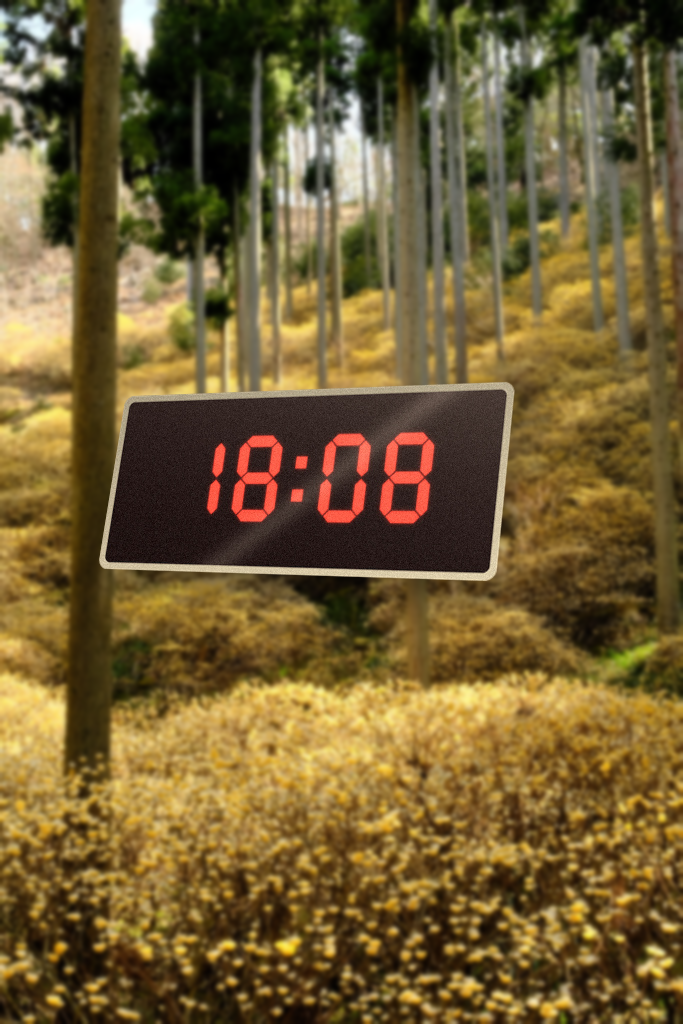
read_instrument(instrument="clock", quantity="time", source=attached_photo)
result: 18:08
